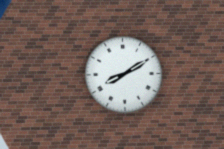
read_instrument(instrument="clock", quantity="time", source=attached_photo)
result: 8:10
